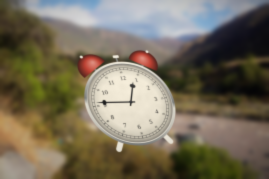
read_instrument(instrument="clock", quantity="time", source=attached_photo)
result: 12:46
